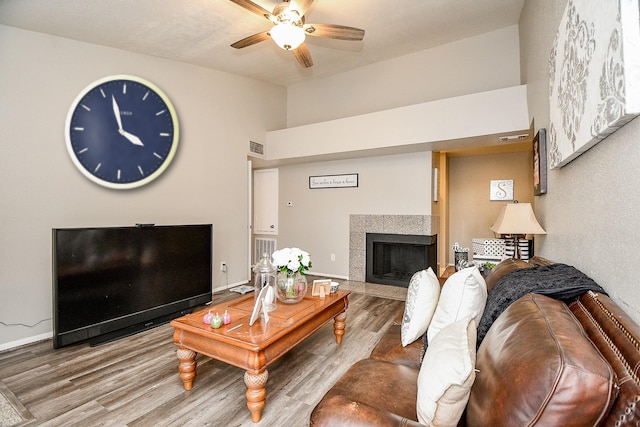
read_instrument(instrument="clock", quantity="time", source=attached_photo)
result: 3:57
